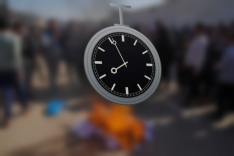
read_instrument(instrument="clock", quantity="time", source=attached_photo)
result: 7:56
